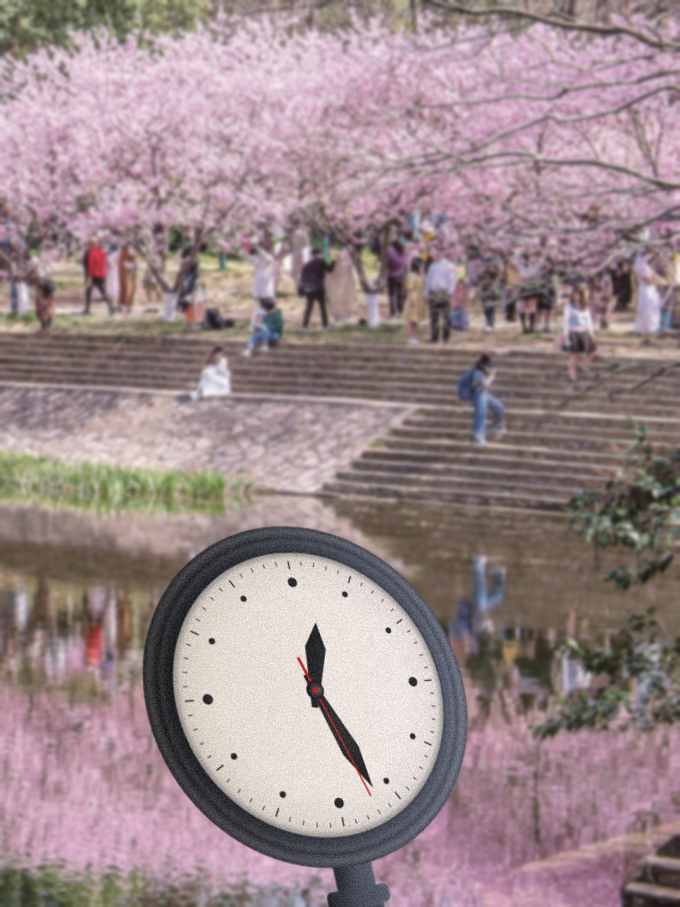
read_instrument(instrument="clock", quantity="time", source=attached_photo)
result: 12:26:27
